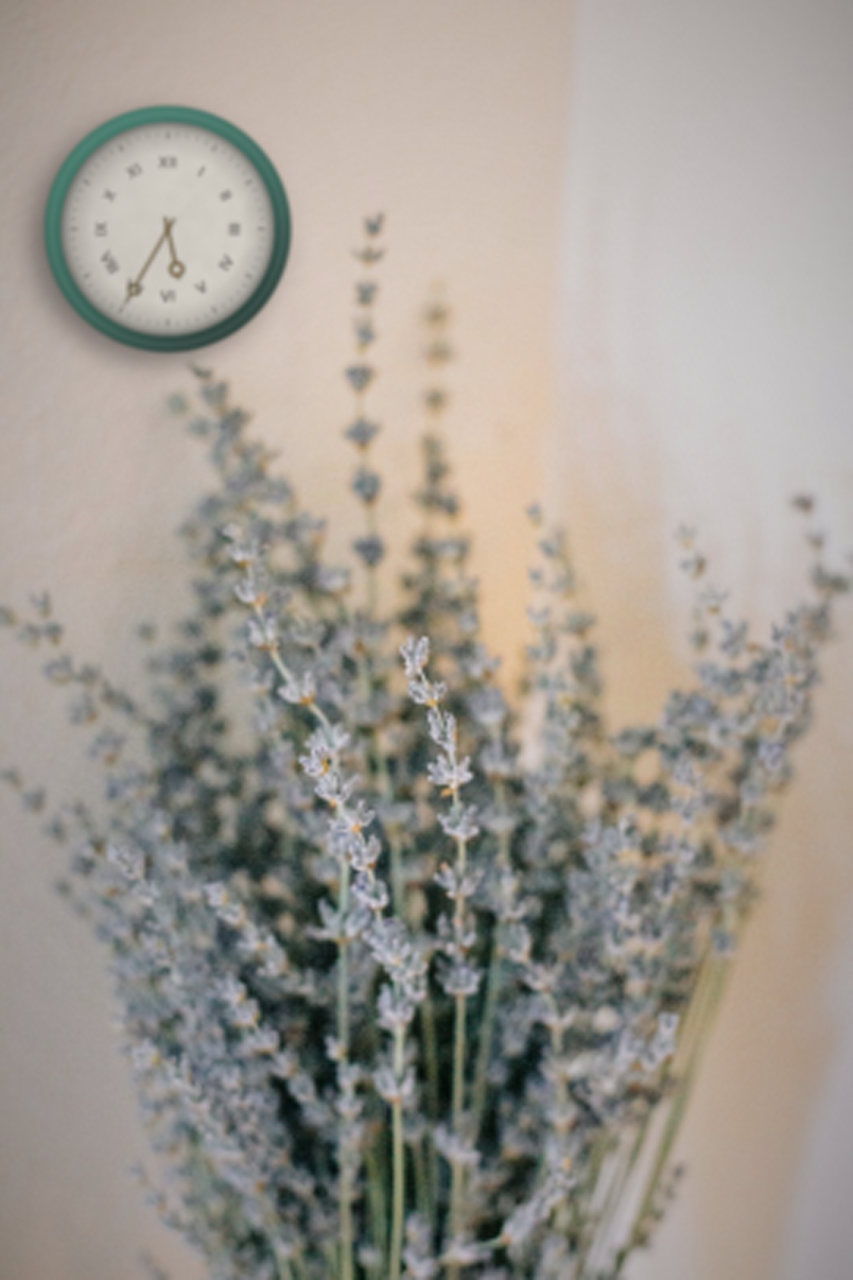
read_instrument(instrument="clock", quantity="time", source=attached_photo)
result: 5:35
